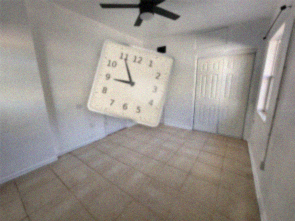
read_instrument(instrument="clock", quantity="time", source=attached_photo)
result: 8:55
